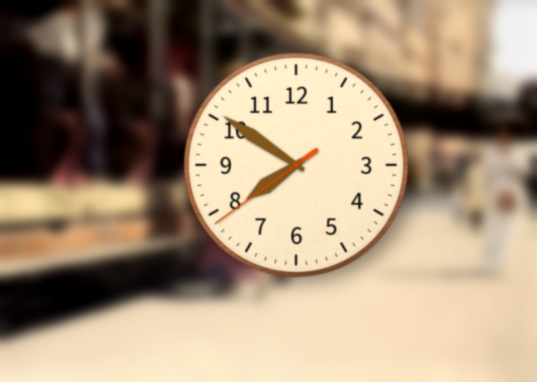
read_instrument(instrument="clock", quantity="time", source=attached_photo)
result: 7:50:39
